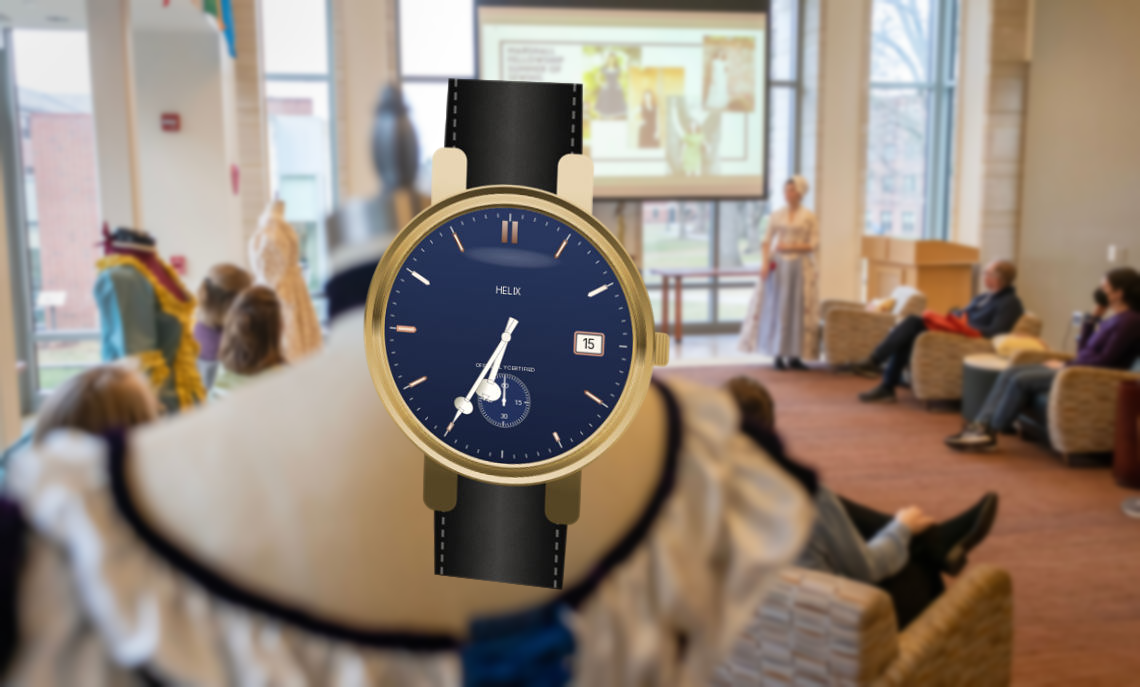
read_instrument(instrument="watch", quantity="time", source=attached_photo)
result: 6:35
